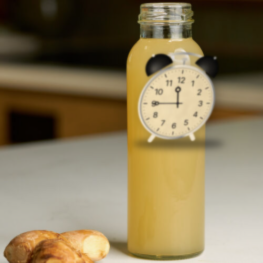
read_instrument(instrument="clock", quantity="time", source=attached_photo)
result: 11:45
